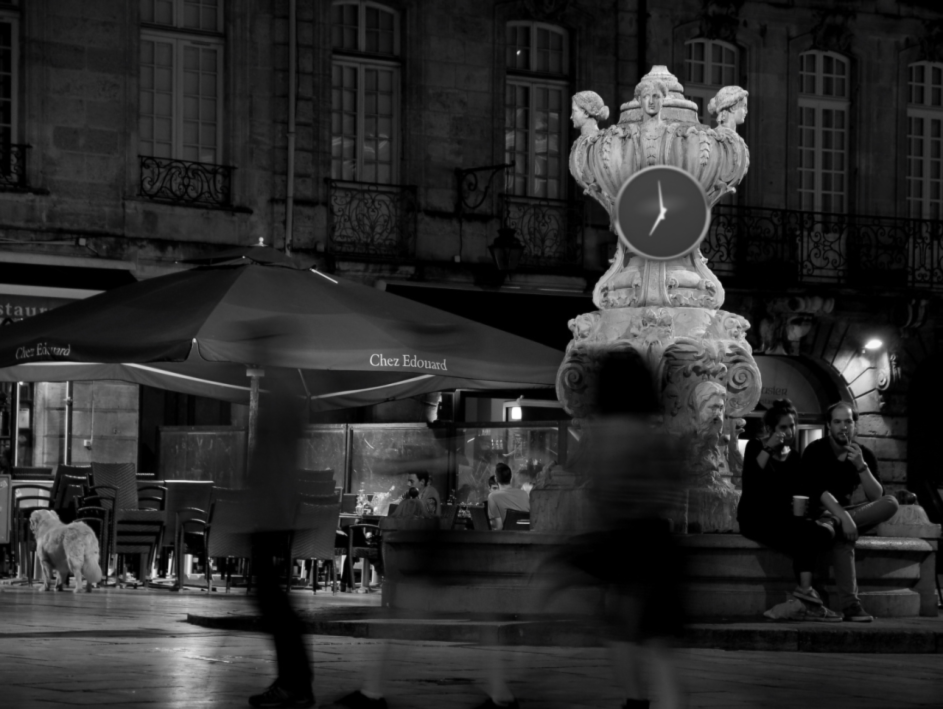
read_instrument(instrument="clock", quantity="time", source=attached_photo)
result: 6:59
